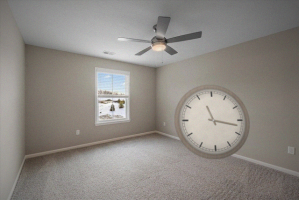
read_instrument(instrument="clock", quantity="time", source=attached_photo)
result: 11:17
